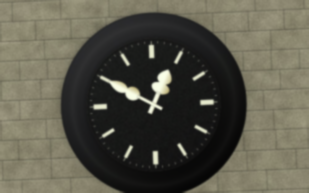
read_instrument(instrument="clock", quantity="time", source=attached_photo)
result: 12:50
